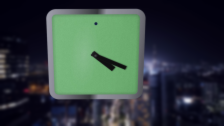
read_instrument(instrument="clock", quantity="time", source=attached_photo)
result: 4:19
